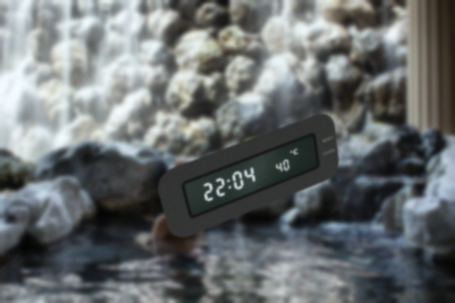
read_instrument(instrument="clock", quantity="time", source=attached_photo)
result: 22:04
